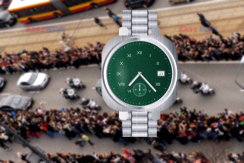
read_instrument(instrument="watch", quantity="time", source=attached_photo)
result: 7:23
